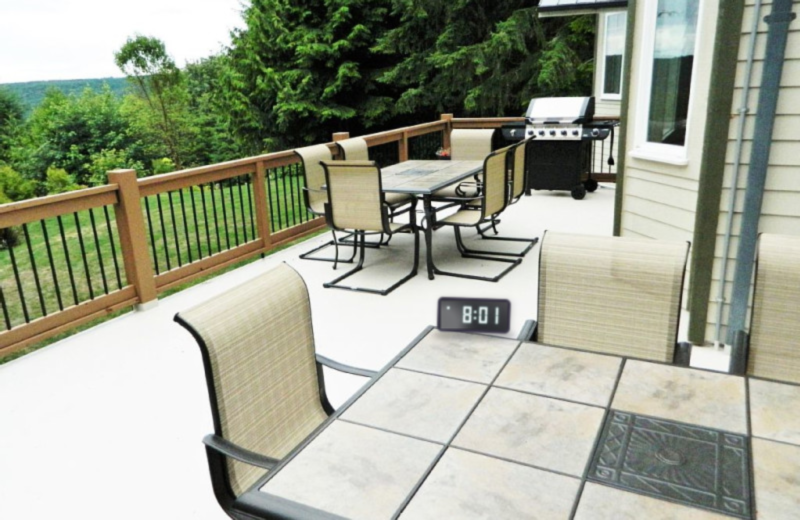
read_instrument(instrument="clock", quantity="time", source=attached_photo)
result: 8:01
